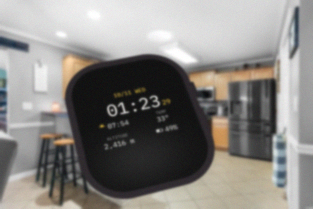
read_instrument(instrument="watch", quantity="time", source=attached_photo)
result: 1:23
